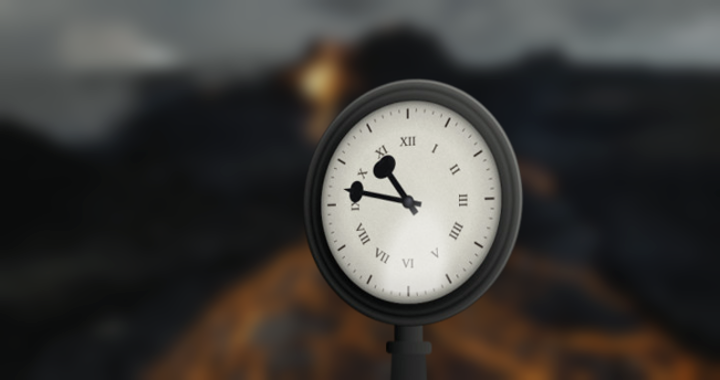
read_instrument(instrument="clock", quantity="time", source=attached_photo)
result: 10:47
